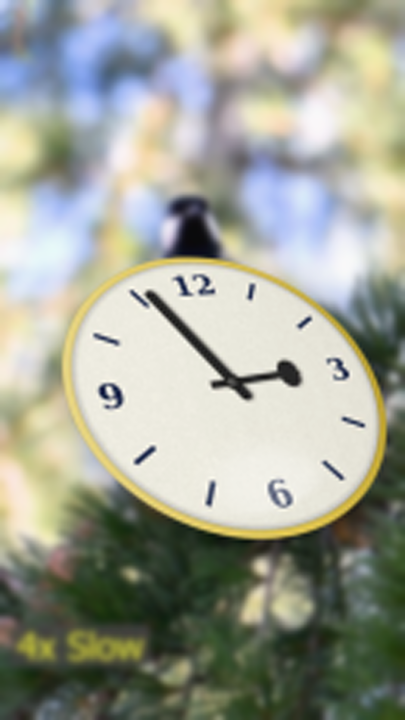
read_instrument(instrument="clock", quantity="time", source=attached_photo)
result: 2:56
